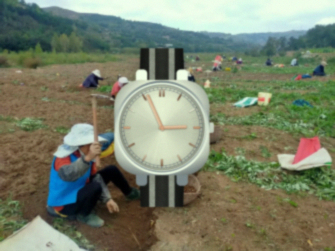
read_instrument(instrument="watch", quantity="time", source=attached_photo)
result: 2:56
